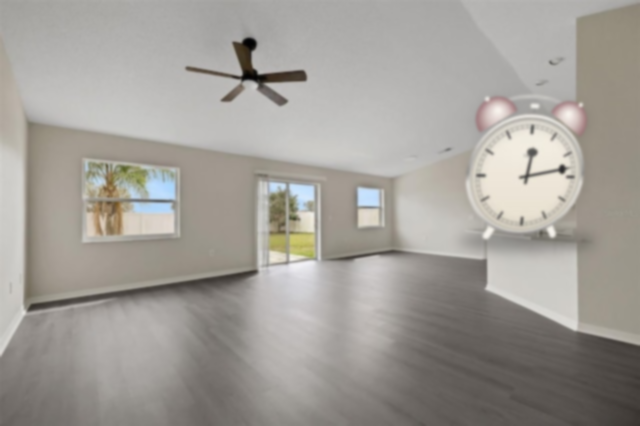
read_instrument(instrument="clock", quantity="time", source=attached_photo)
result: 12:13
